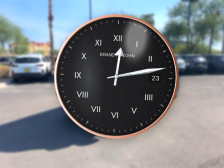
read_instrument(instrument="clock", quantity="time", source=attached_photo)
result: 12:13
